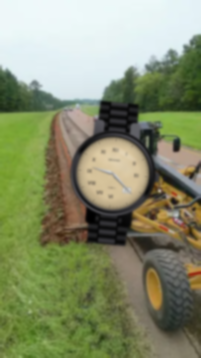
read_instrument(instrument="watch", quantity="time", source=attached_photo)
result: 9:22
